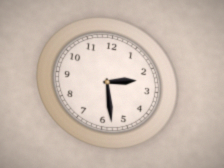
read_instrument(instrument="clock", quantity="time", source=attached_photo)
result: 2:28
